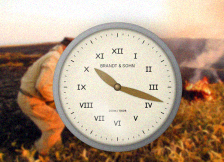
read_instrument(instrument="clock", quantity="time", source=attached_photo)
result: 10:18
